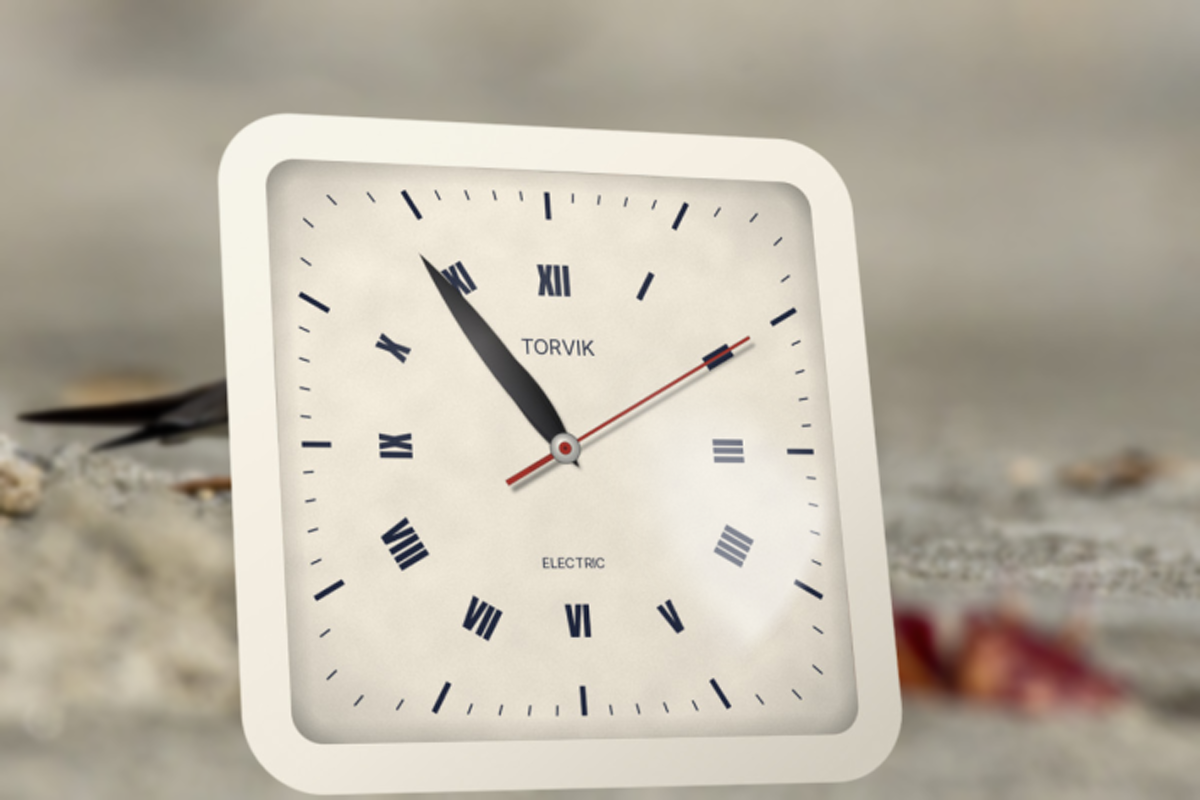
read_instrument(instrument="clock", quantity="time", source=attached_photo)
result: 10:54:10
